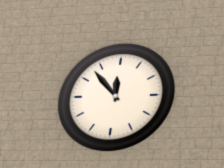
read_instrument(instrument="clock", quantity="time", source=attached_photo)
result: 11:53
